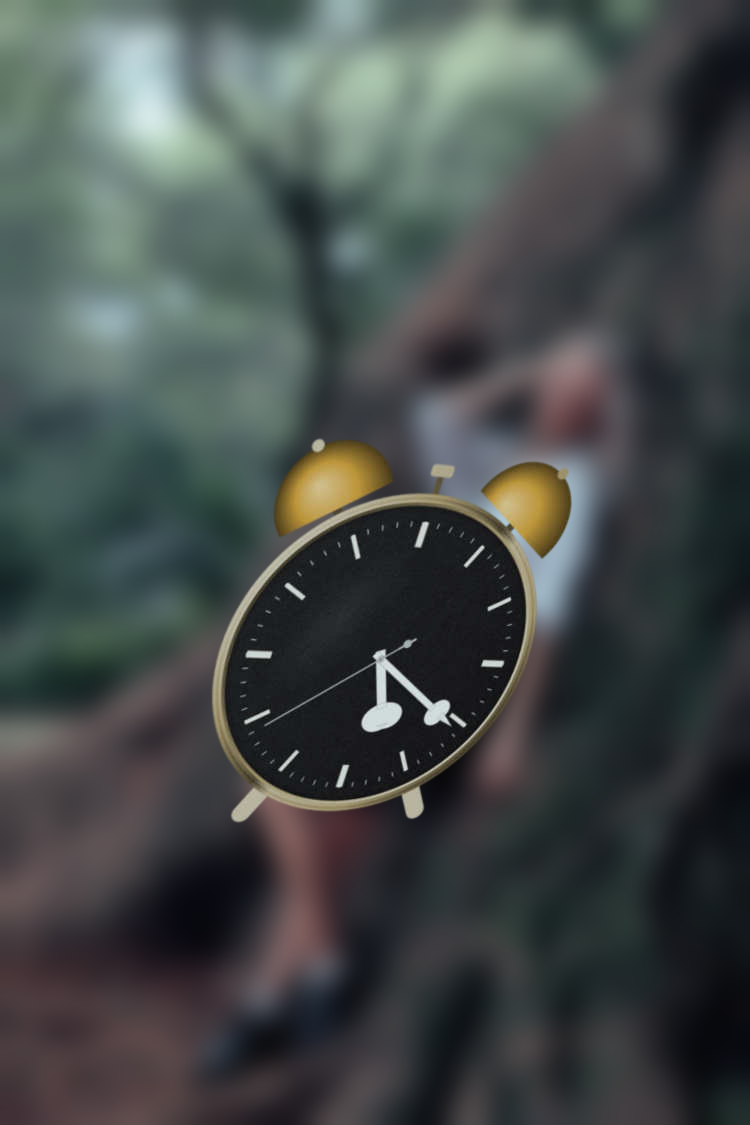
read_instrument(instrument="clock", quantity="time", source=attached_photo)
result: 5:20:39
